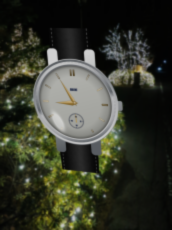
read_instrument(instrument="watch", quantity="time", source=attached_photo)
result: 8:55
